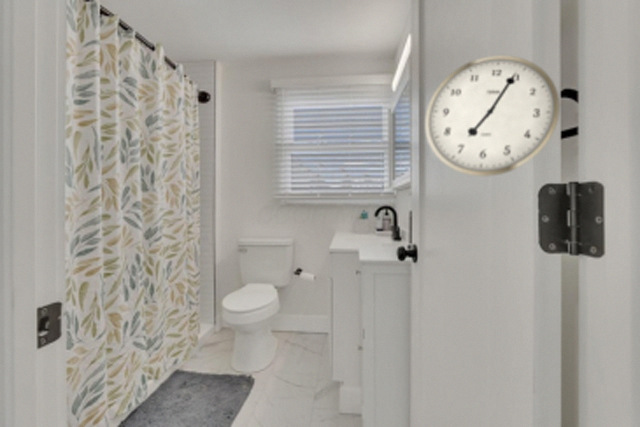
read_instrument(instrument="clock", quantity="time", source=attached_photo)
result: 7:04
